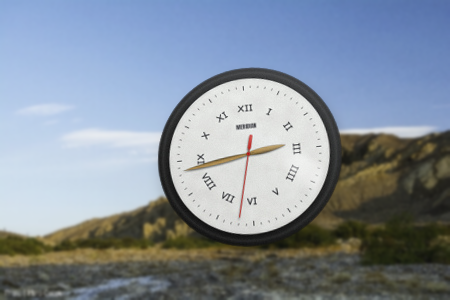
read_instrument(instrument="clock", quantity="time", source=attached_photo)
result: 2:43:32
